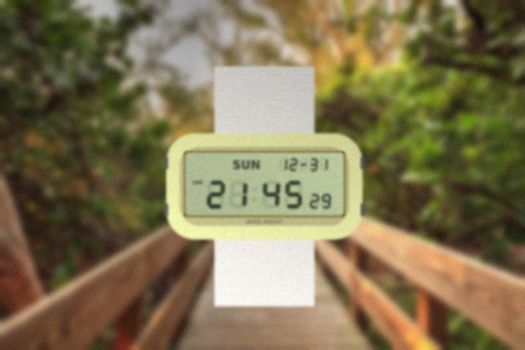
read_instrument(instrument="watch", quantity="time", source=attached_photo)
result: 21:45:29
